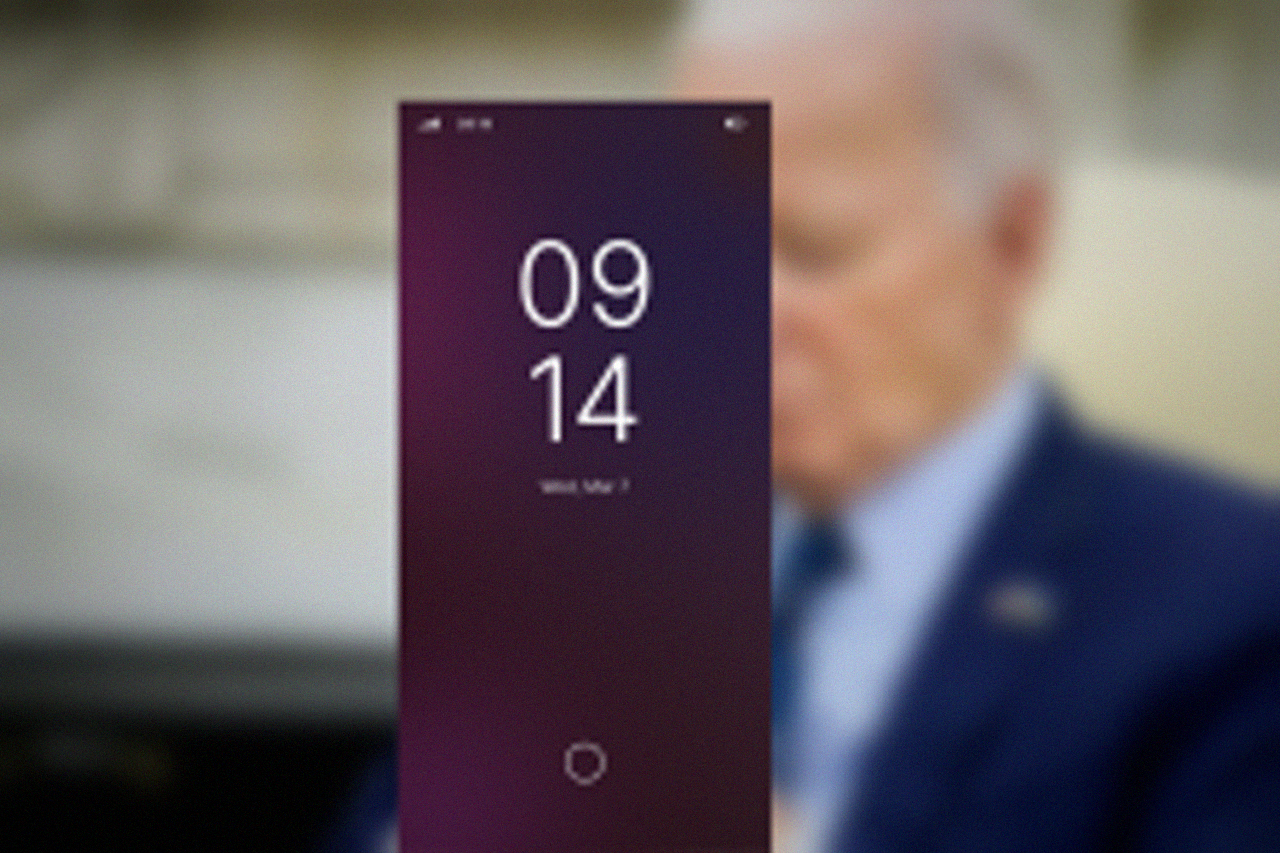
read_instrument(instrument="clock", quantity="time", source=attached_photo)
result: 9:14
